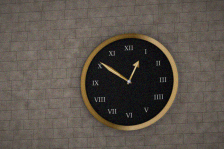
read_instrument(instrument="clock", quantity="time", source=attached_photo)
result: 12:51
